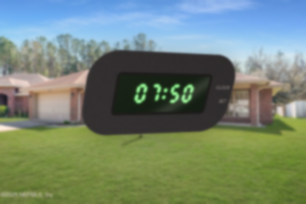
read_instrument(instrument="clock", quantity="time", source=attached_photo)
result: 7:50
